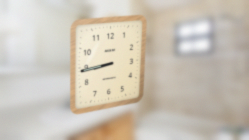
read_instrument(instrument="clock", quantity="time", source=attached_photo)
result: 8:44
